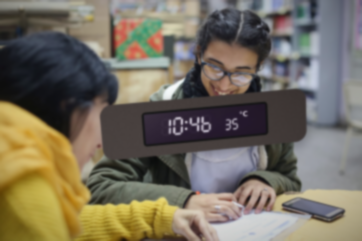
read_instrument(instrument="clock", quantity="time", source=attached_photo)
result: 10:46
